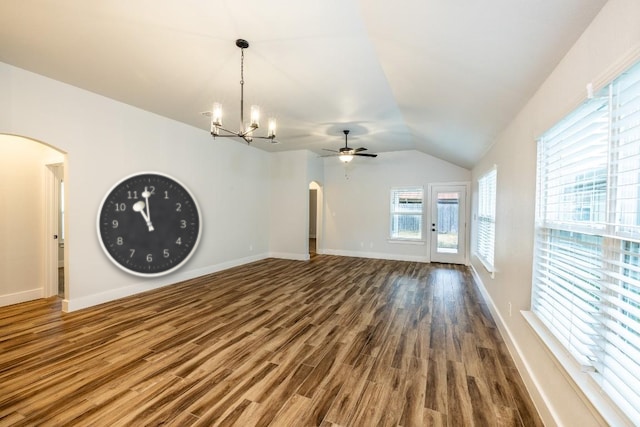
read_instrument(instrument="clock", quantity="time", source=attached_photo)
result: 10:59
